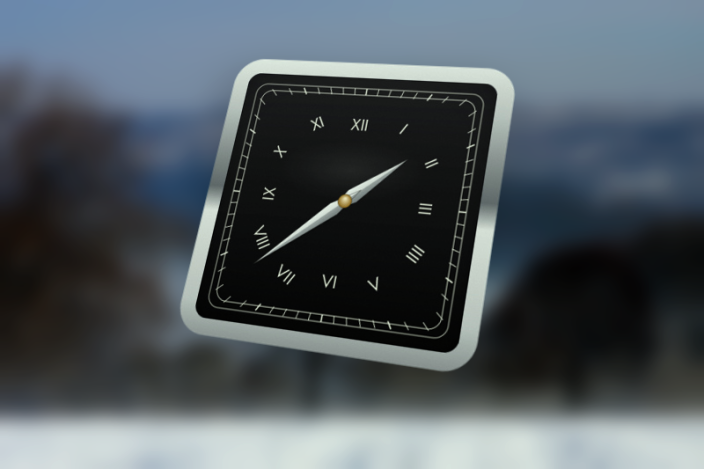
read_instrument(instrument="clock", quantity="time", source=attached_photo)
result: 1:38
